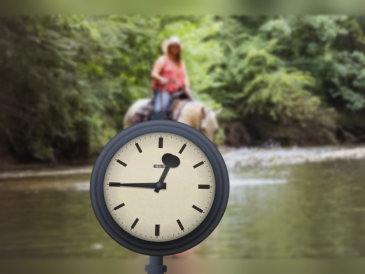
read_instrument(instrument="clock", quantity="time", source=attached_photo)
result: 12:45
